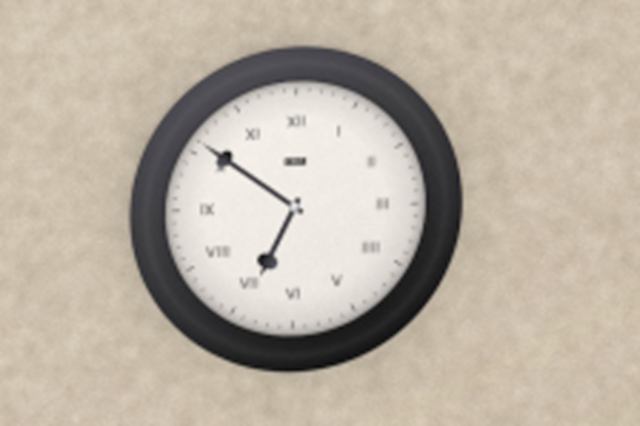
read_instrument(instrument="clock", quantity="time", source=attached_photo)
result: 6:51
